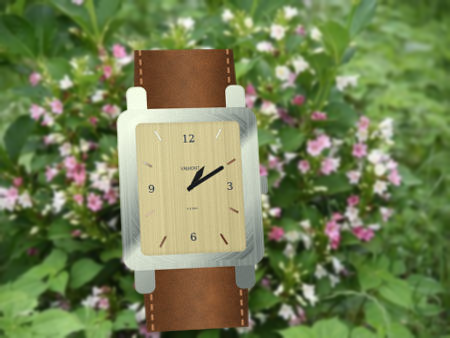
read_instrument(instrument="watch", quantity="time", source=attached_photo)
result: 1:10
